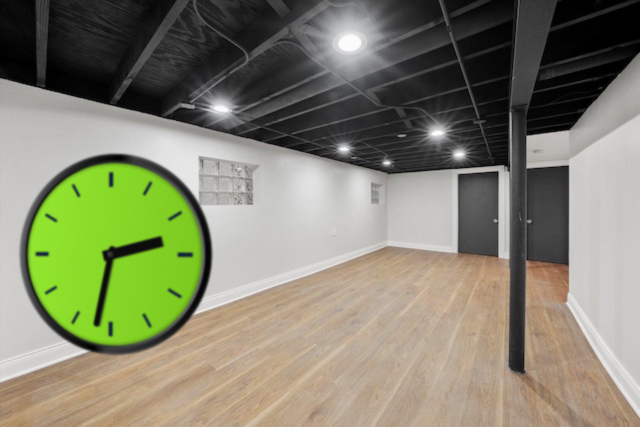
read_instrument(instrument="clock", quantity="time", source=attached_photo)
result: 2:32
